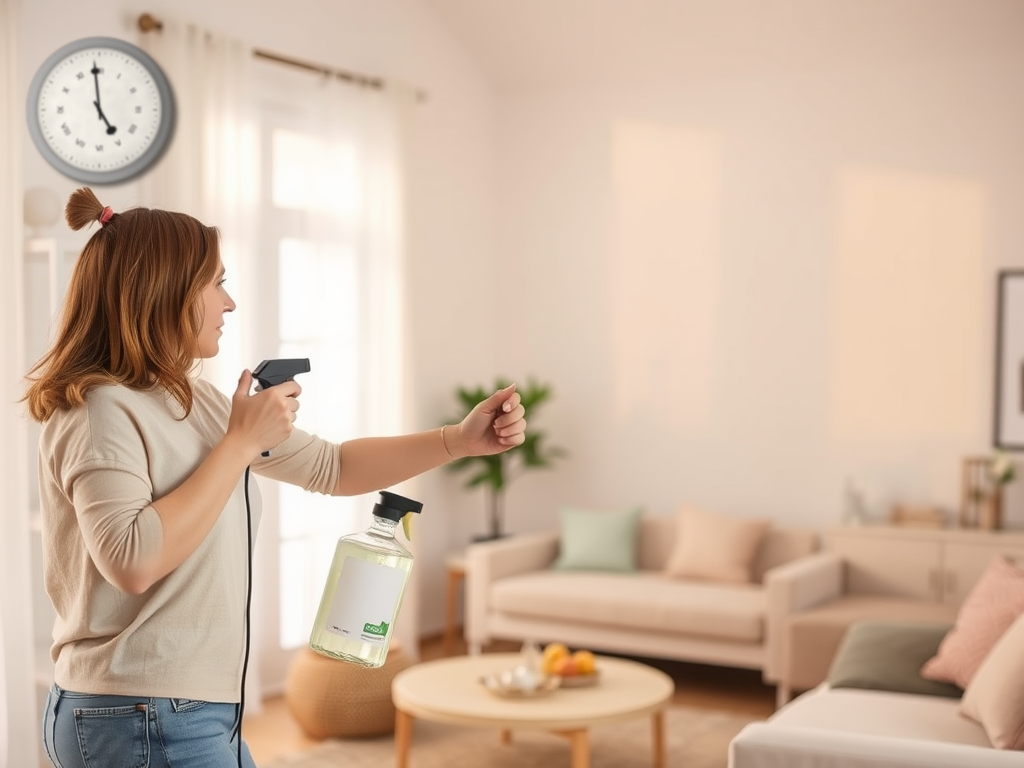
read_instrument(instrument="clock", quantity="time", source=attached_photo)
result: 4:59
